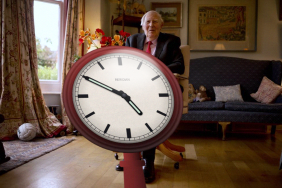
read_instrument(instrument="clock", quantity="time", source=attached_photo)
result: 4:50
